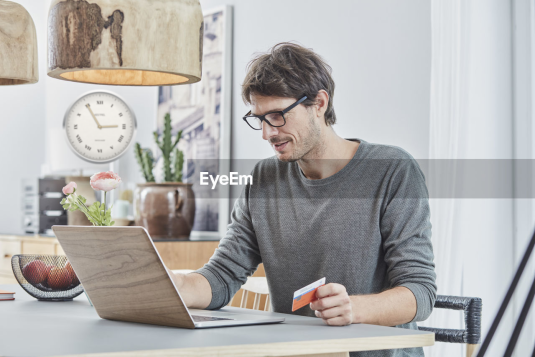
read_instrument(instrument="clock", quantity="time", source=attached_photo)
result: 2:55
